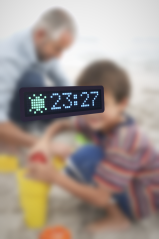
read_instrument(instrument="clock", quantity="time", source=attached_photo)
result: 23:27
